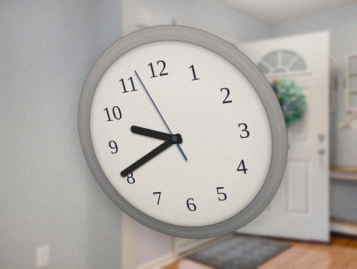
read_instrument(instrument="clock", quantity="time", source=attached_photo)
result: 9:40:57
